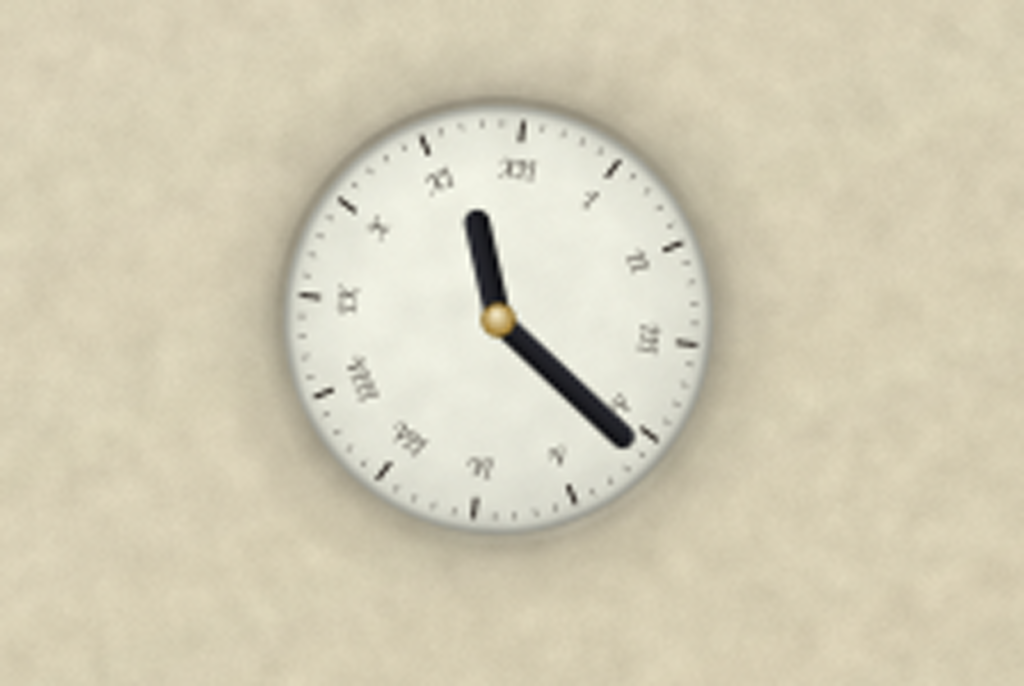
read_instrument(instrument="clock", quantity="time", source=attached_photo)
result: 11:21
